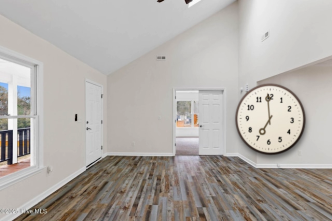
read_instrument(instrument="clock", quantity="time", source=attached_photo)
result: 6:59
